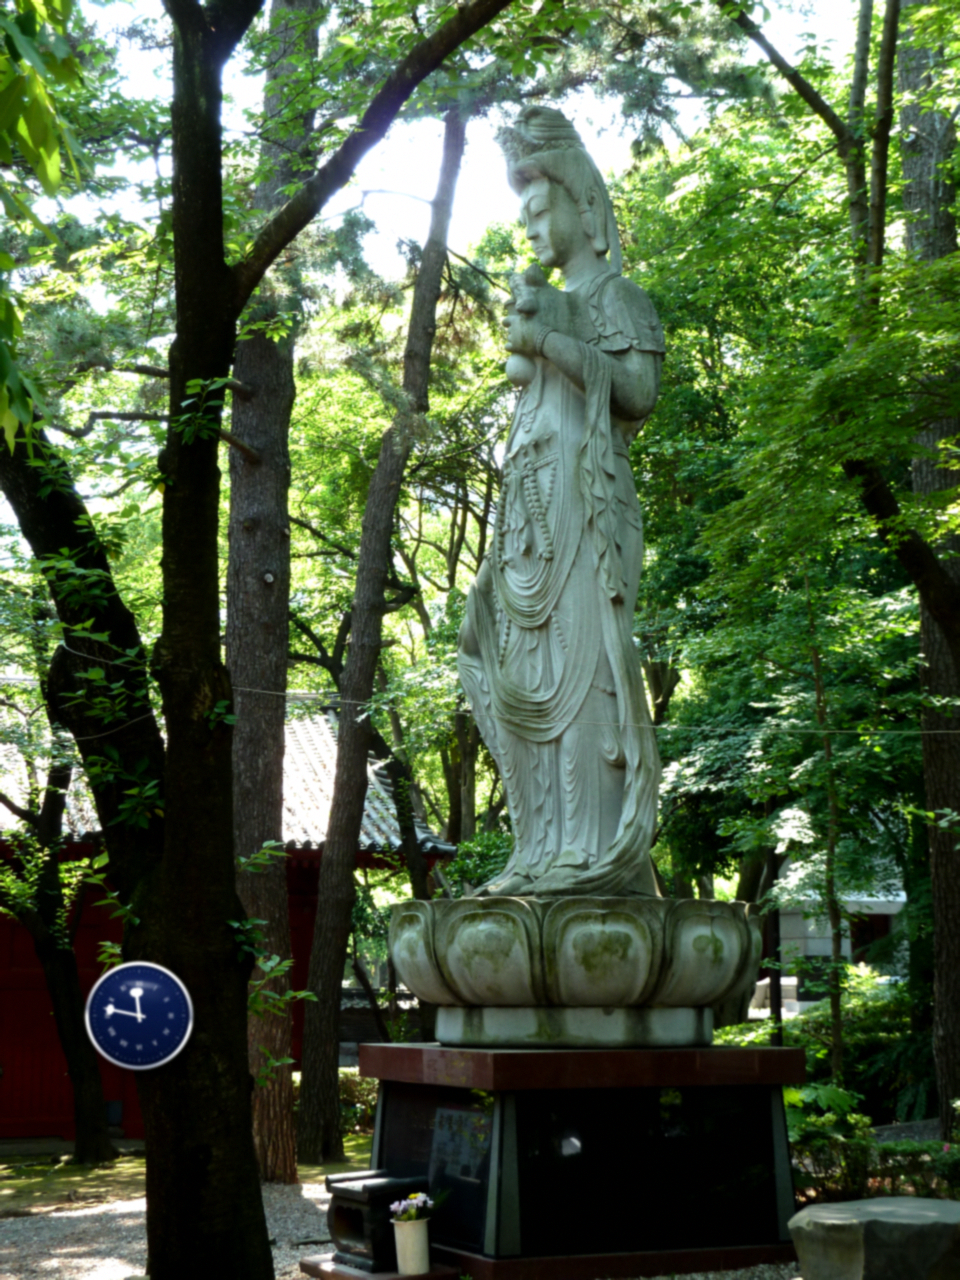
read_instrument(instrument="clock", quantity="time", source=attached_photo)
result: 11:47
